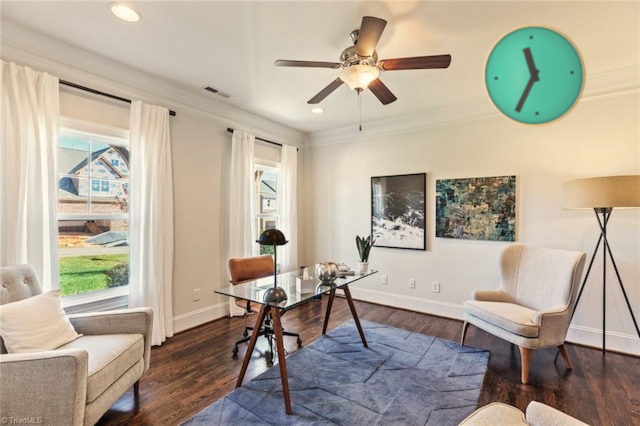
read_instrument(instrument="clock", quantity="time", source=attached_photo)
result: 11:35
